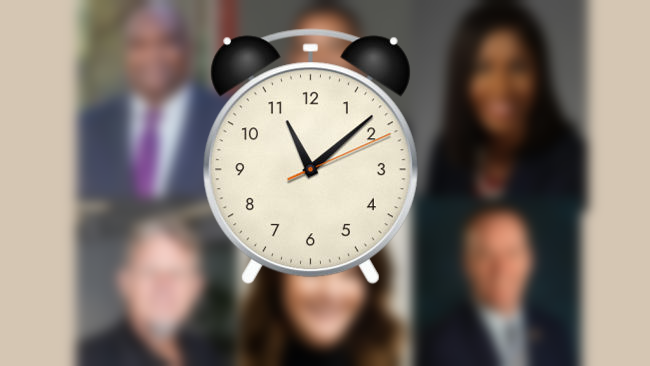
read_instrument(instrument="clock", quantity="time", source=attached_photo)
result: 11:08:11
